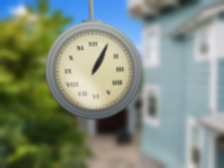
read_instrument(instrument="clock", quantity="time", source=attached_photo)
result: 1:05
